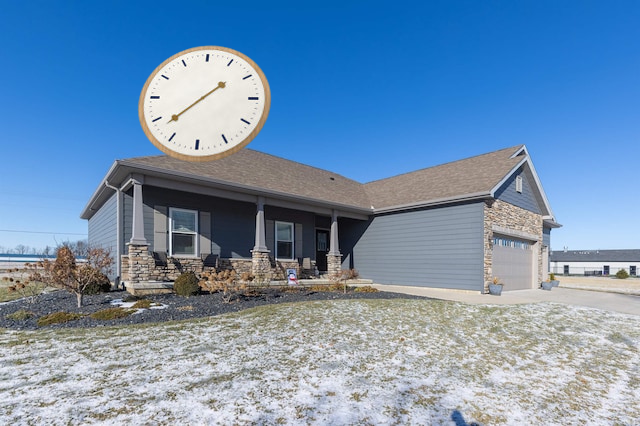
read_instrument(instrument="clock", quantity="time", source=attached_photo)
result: 1:38
